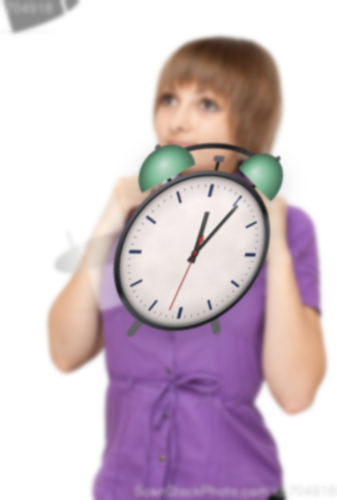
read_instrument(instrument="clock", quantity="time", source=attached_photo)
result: 12:05:32
